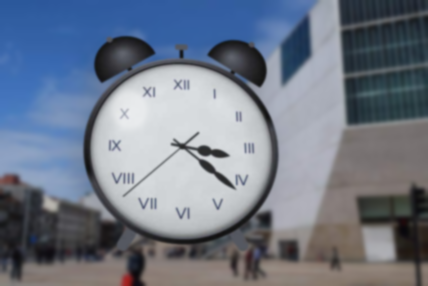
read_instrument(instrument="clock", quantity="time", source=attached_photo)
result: 3:21:38
